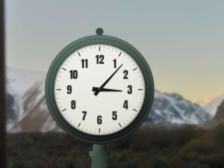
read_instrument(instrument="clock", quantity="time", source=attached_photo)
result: 3:07
